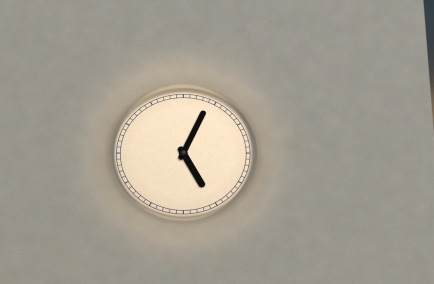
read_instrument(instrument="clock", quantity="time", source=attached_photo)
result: 5:04
